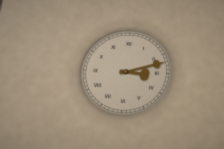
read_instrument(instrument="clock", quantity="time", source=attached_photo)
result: 3:12
